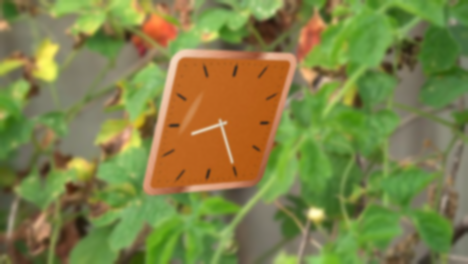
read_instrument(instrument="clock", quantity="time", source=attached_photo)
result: 8:25
